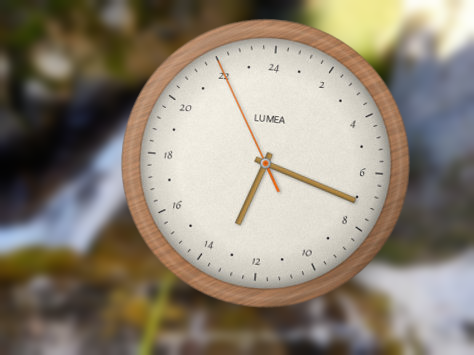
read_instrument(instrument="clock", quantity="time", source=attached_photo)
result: 13:17:55
